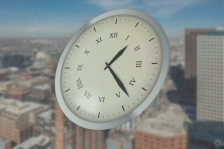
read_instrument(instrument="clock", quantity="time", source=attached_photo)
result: 1:23
